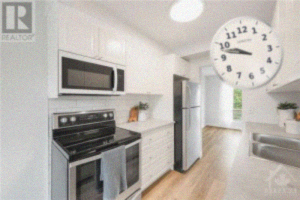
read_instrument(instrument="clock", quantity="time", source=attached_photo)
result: 9:48
